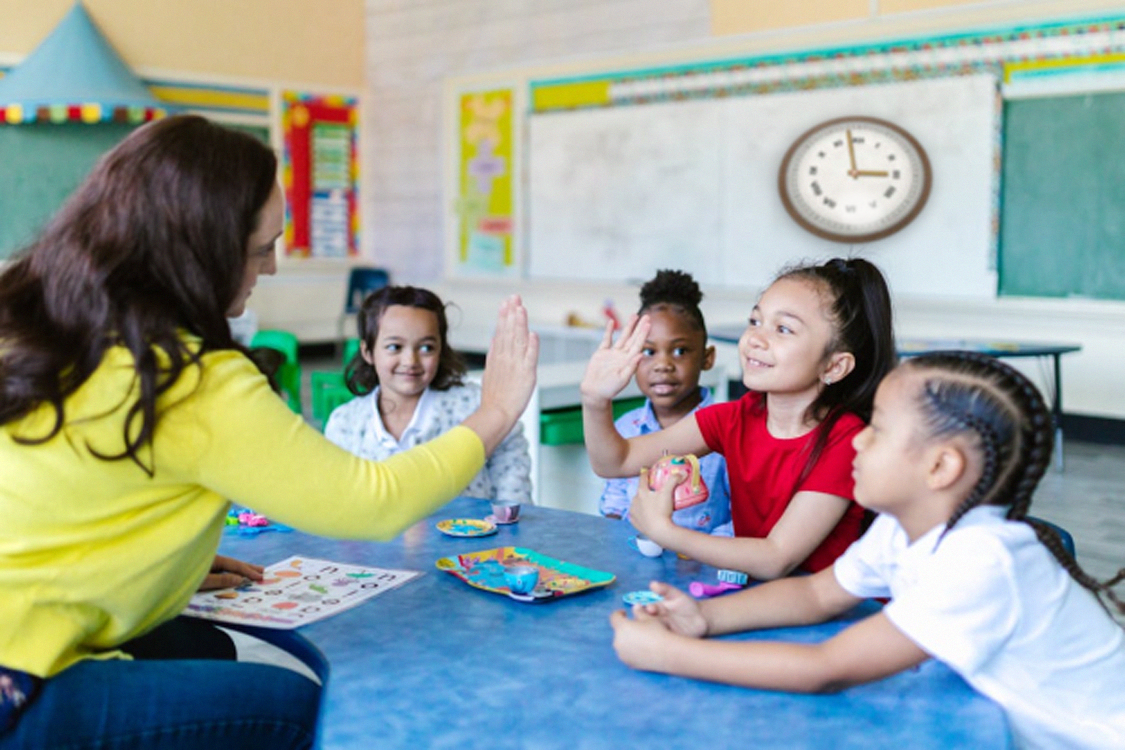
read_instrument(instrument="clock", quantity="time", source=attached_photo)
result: 2:58
